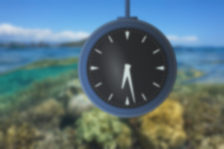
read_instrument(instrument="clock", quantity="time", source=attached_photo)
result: 6:28
